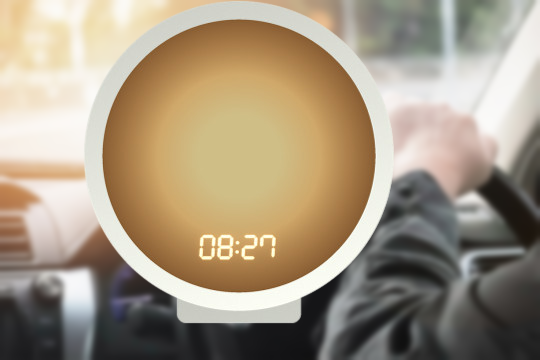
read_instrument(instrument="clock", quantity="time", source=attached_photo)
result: 8:27
